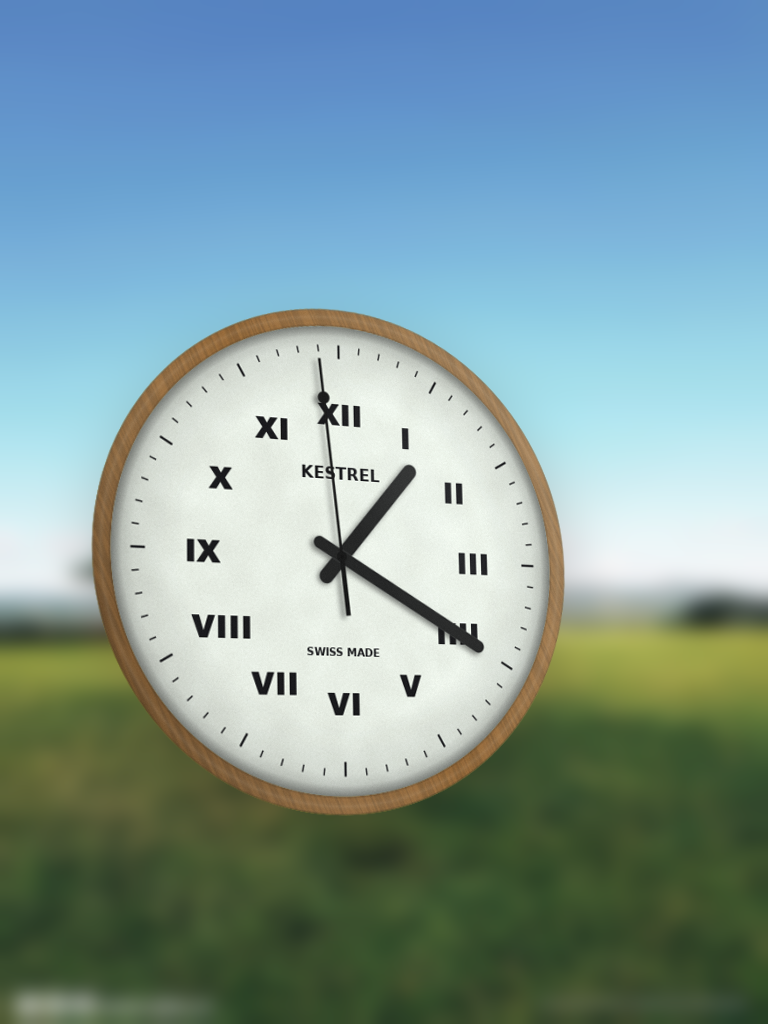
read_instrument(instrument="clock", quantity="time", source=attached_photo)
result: 1:19:59
